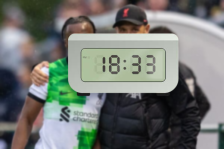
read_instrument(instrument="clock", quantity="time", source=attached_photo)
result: 18:33
